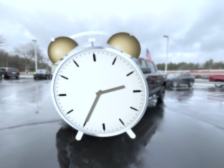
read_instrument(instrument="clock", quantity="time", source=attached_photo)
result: 2:35
